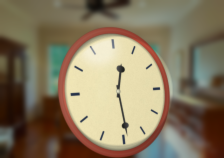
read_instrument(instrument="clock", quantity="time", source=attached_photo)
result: 12:29
